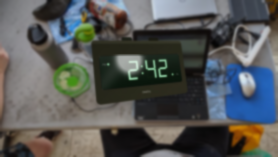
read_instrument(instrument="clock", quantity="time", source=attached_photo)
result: 2:42
